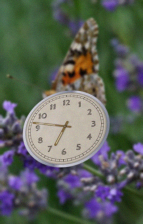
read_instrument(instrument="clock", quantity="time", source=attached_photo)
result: 6:47
